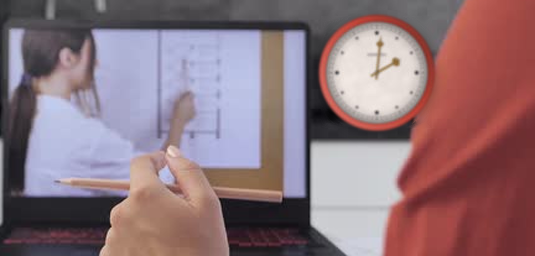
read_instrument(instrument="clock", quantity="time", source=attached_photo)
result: 2:01
